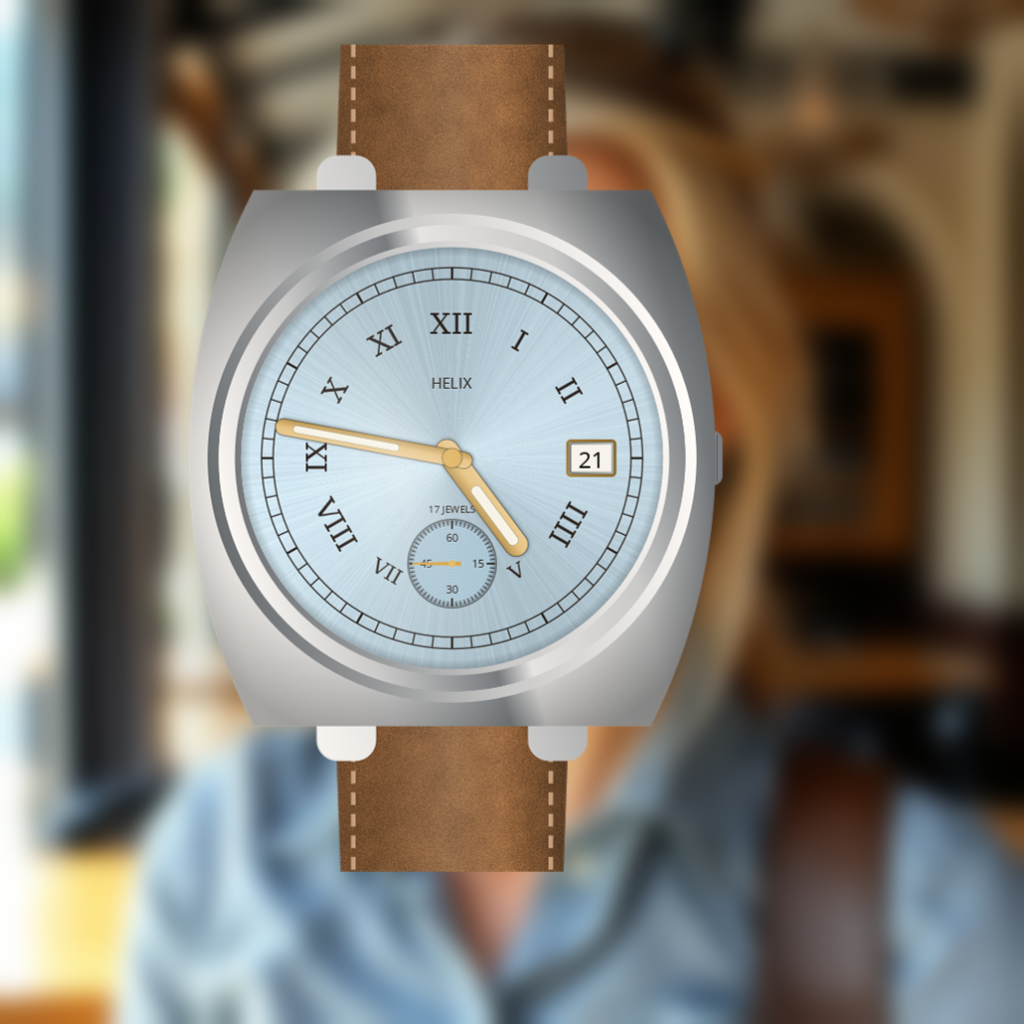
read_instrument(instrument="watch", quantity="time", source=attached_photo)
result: 4:46:45
